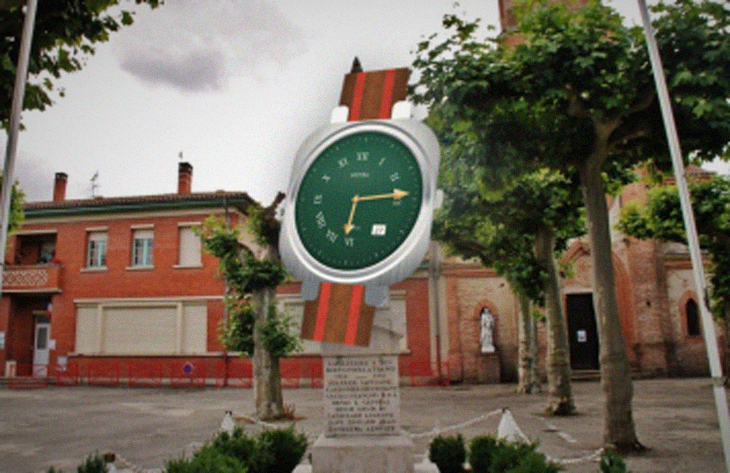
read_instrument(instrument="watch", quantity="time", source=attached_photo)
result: 6:14
